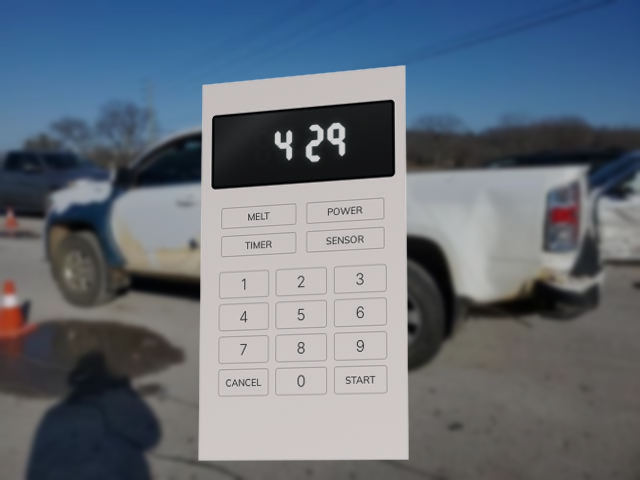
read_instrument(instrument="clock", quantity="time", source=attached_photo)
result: 4:29
